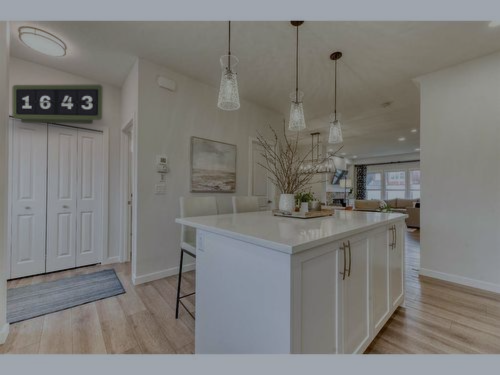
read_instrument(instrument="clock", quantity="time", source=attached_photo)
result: 16:43
